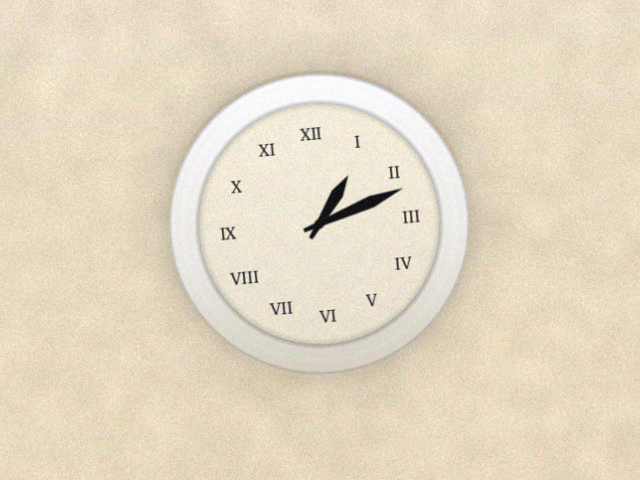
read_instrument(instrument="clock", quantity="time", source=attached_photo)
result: 1:12
